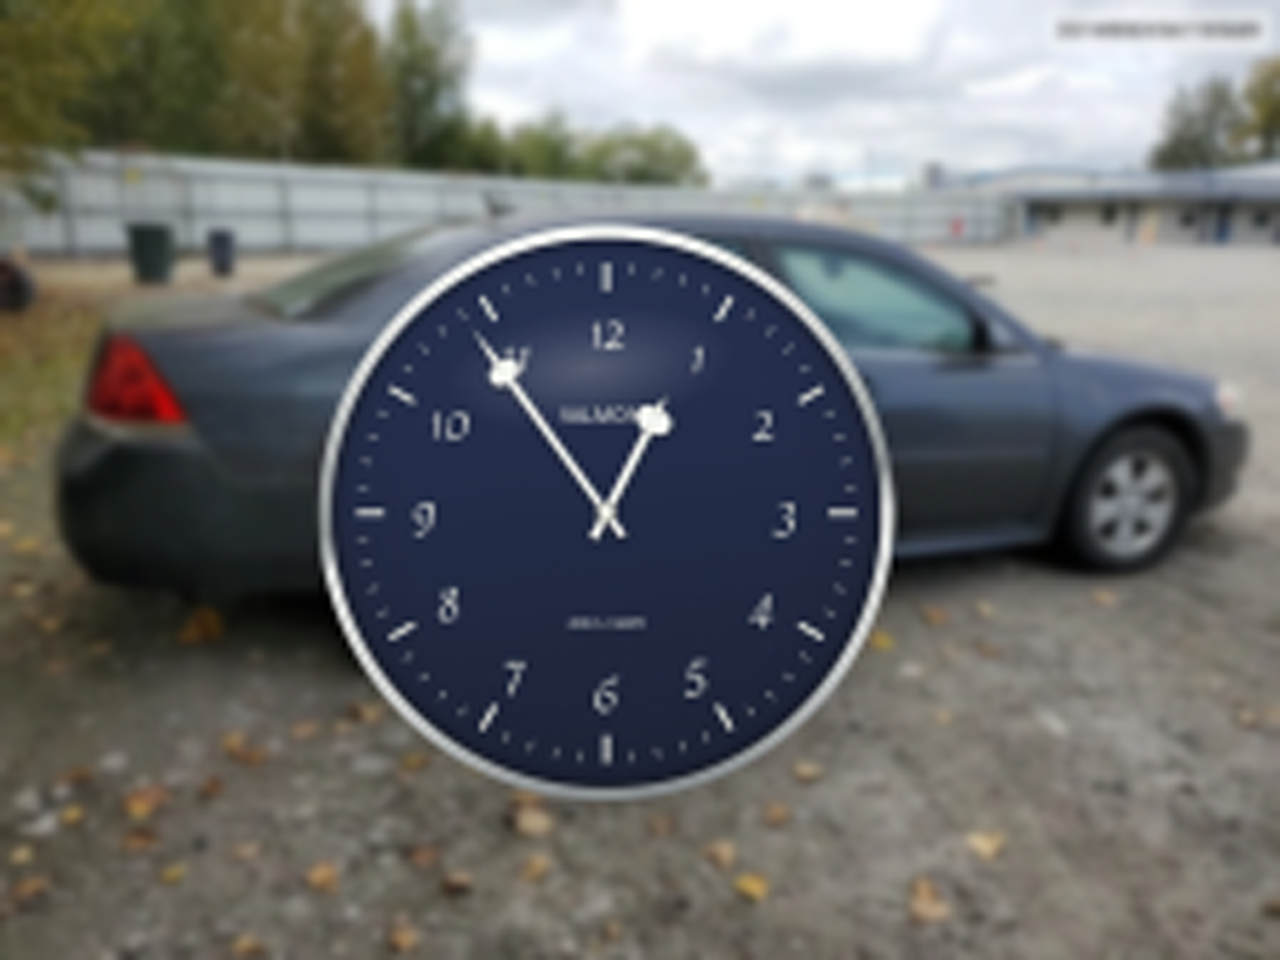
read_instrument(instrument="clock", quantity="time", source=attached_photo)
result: 12:54
